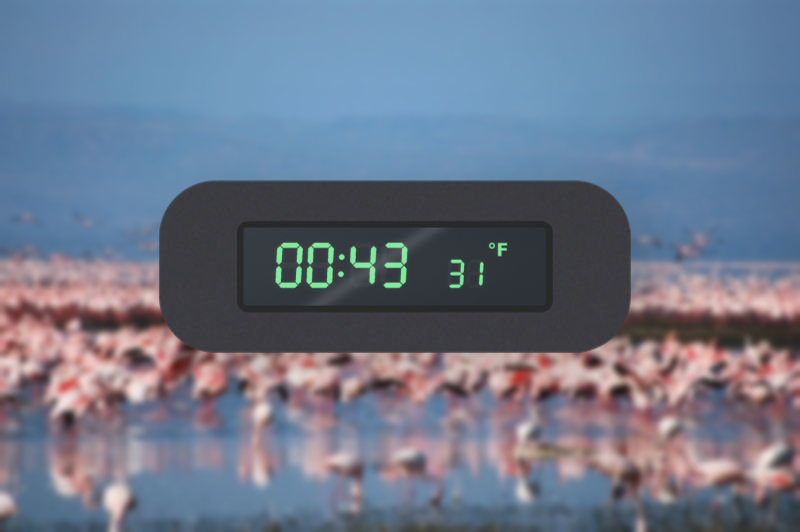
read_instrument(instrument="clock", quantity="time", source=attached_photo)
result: 0:43
